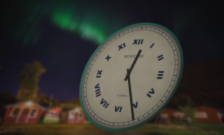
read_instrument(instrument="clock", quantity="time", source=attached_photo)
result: 12:26
